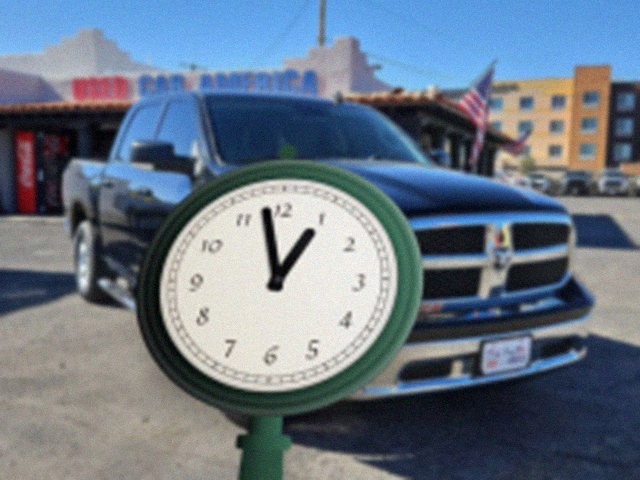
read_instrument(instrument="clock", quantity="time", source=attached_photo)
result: 12:58
